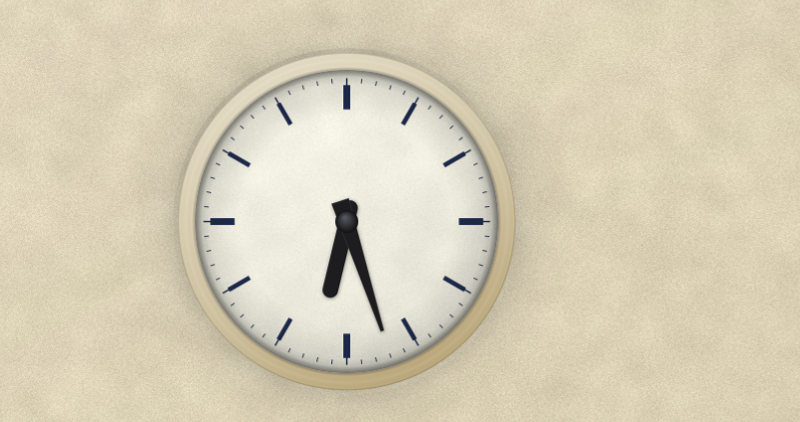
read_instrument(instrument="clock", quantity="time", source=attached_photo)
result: 6:27
